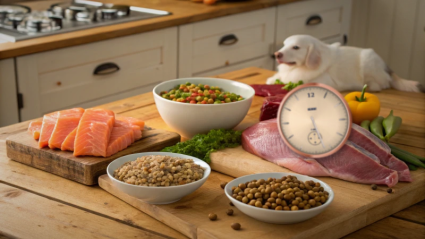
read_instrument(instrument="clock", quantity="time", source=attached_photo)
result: 5:27
